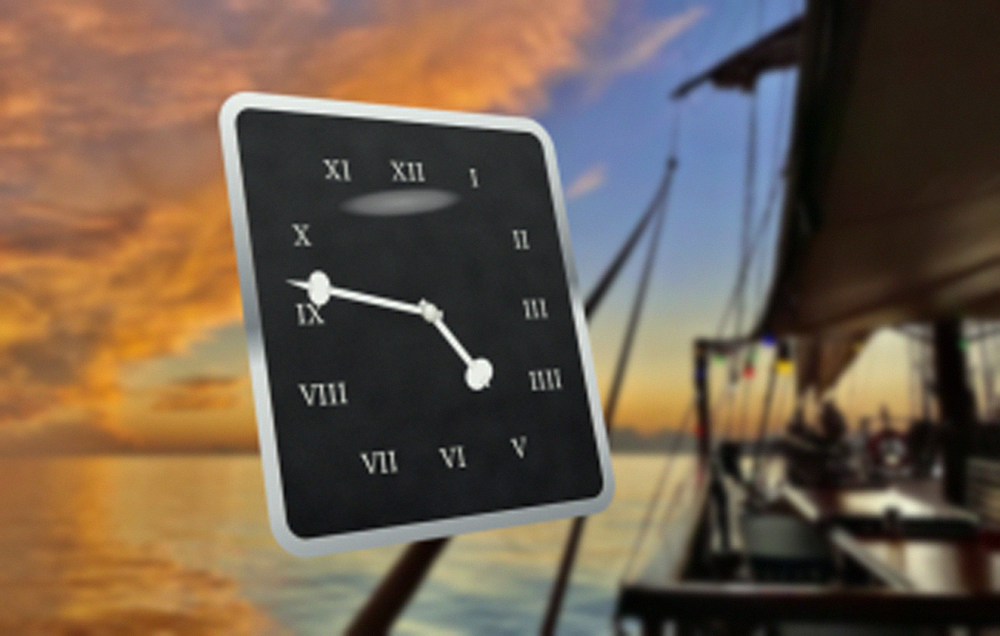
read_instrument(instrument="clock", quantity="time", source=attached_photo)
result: 4:47
